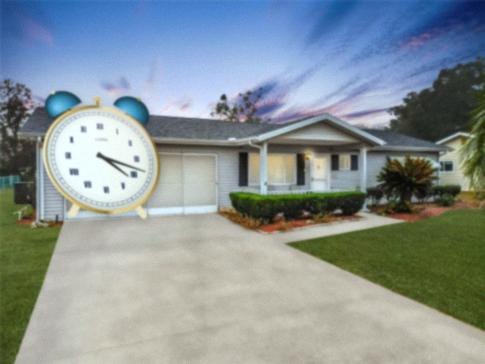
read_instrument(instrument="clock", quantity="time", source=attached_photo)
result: 4:18
